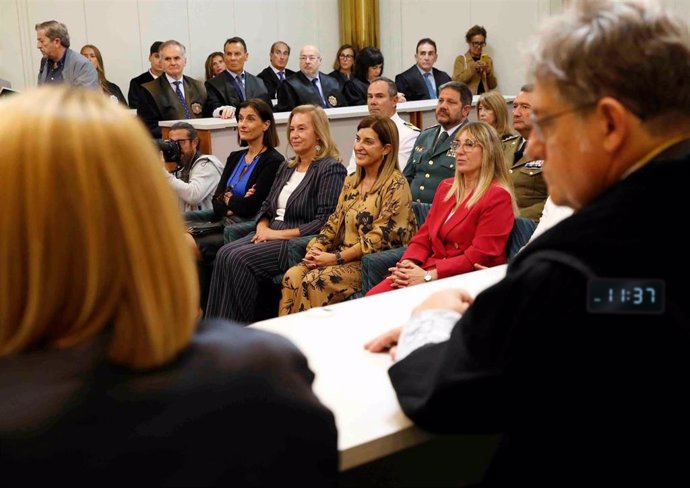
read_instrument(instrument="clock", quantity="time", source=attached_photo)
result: 11:37
